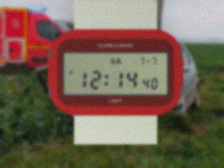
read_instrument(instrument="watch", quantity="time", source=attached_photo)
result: 12:14:40
